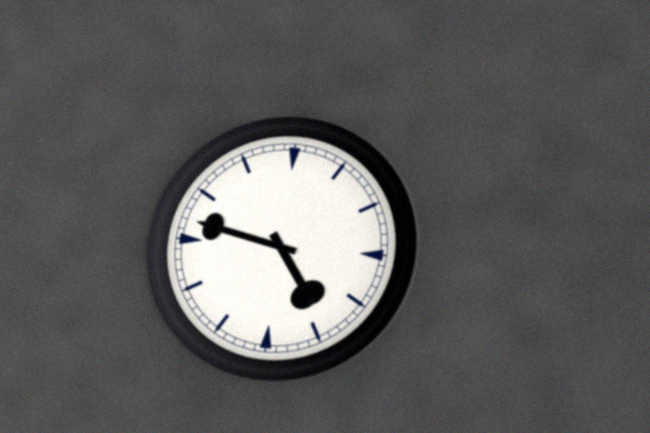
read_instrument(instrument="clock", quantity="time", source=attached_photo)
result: 4:47
